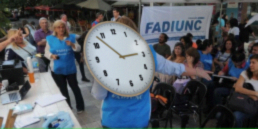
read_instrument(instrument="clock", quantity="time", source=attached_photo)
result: 2:53
